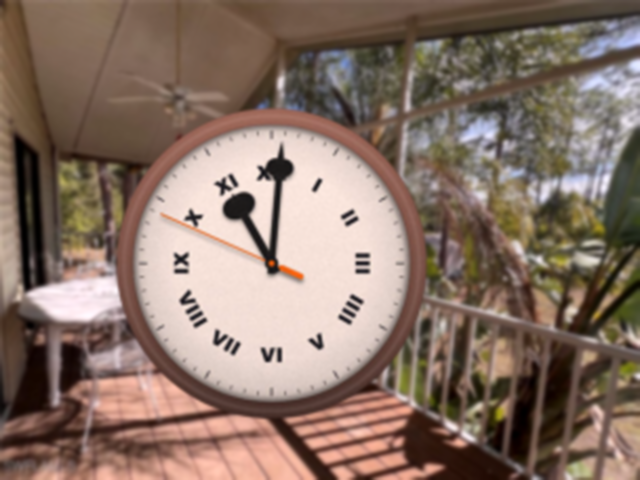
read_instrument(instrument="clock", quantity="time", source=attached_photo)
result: 11:00:49
